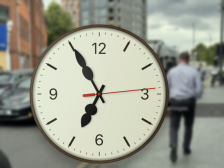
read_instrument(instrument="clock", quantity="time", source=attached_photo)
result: 6:55:14
